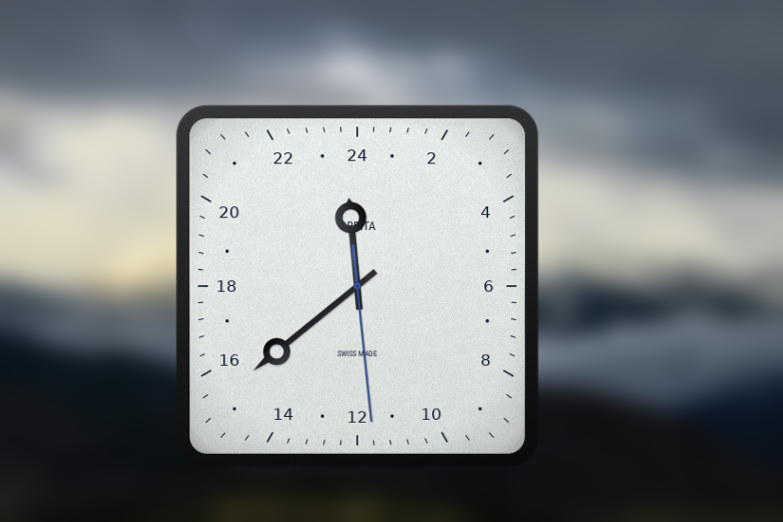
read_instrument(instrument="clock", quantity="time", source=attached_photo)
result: 23:38:29
